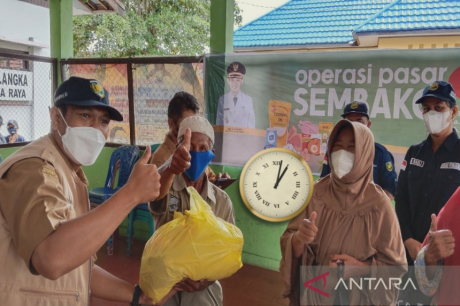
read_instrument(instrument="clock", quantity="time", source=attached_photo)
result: 1:02
